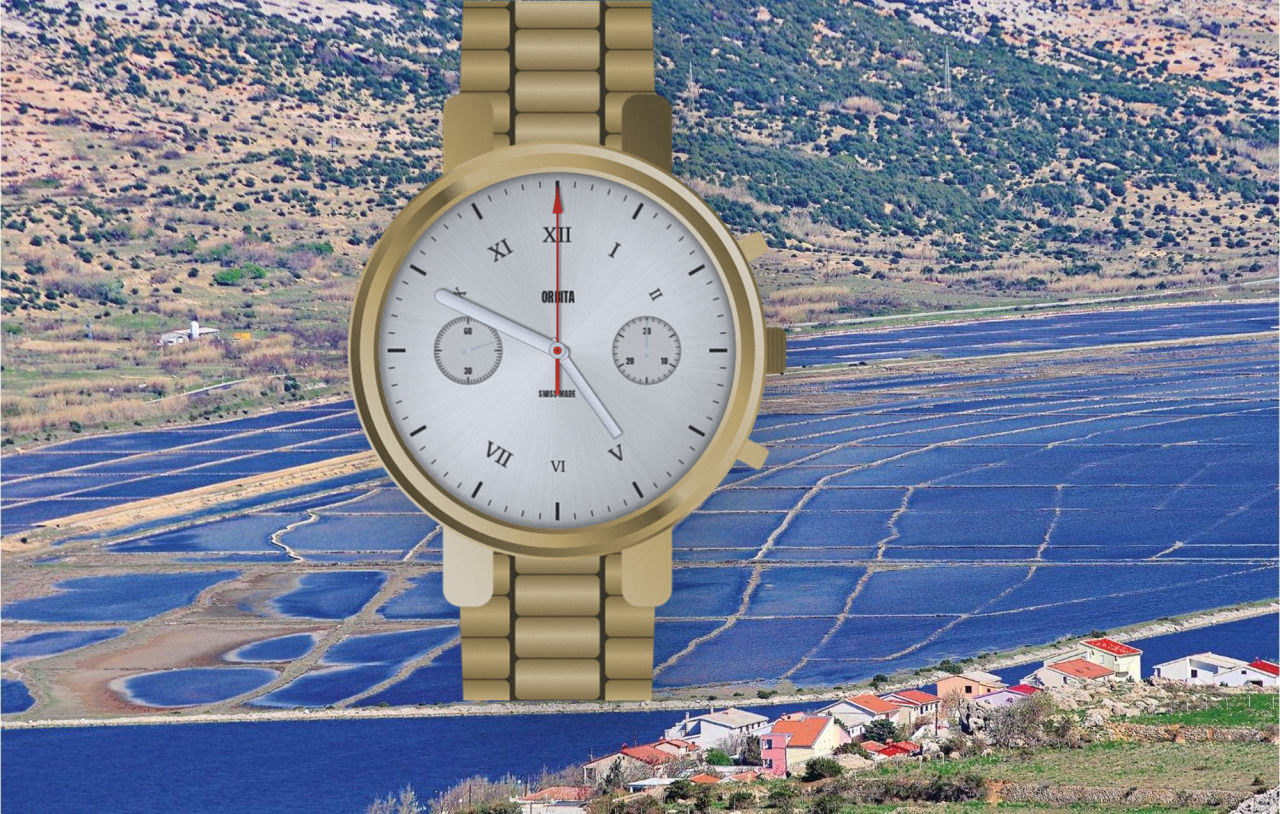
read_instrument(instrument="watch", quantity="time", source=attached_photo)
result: 4:49:12
